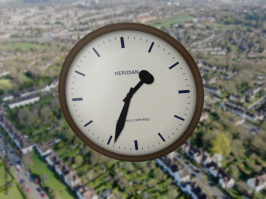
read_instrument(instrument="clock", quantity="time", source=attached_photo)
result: 1:34
